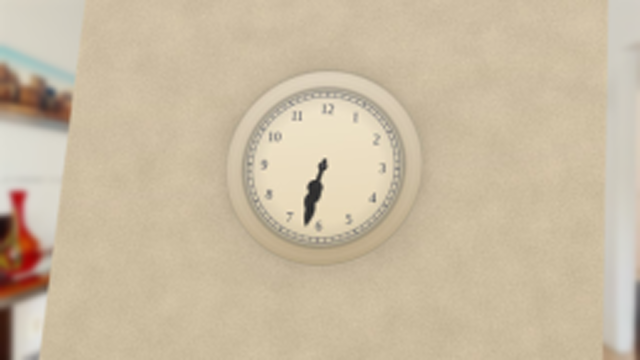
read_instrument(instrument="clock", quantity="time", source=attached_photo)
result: 6:32
